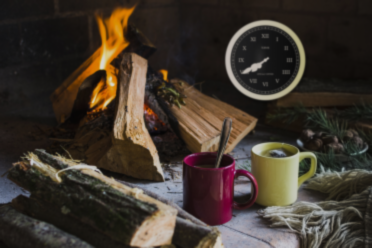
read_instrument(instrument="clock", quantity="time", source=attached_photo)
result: 7:40
